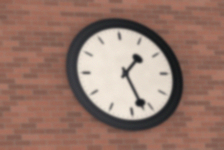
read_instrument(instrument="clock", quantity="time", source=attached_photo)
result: 1:27
